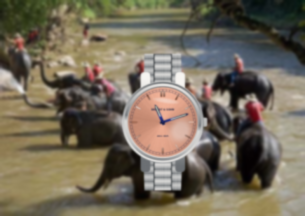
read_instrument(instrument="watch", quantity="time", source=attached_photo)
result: 11:12
